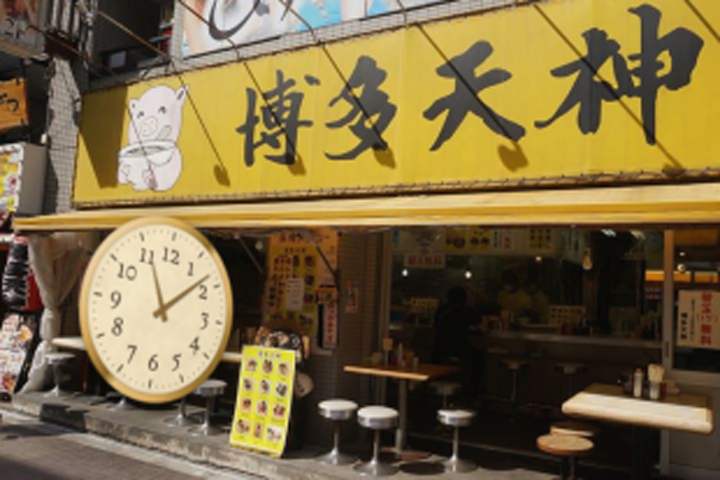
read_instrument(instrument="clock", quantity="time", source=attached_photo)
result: 11:08
